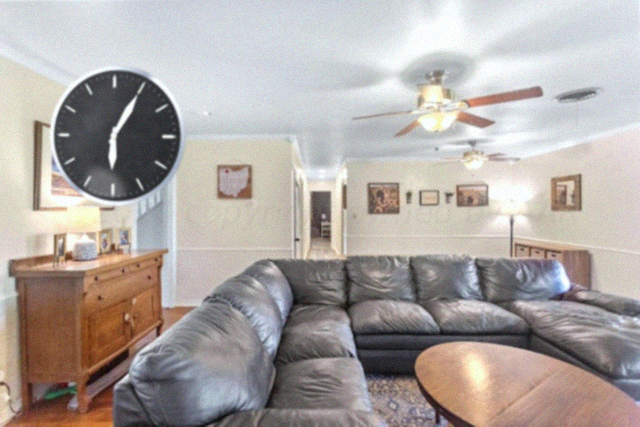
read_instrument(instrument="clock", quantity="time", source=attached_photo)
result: 6:05
